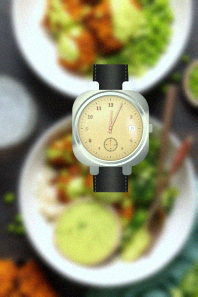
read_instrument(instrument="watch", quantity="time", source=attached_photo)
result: 12:04
